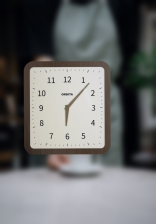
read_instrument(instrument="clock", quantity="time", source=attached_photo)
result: 6:07
